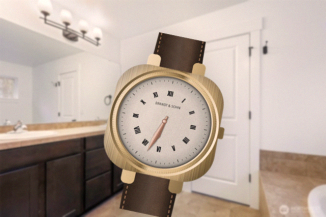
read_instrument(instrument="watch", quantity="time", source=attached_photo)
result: 6:33
